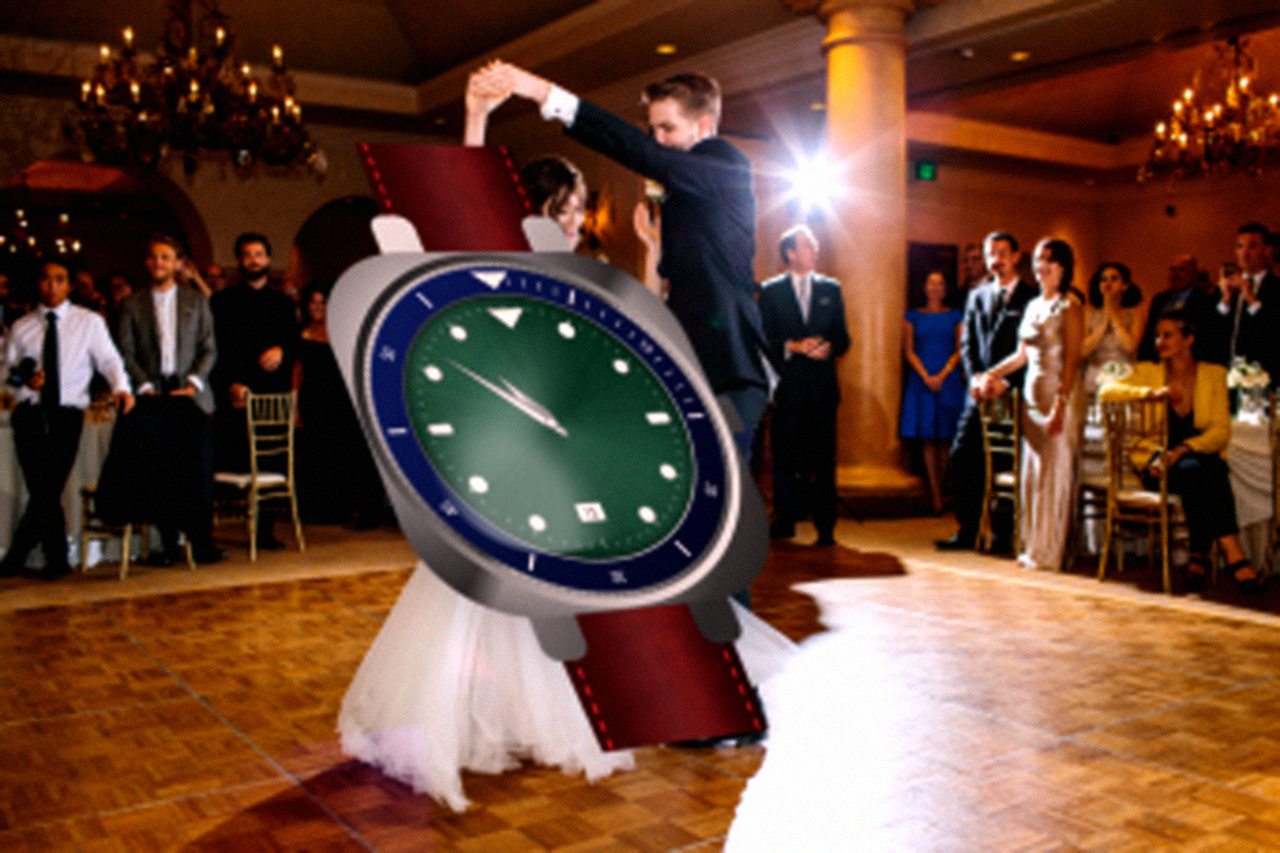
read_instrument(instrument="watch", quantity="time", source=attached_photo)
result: 10:52
